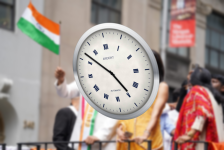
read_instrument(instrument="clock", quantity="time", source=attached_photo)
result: 4:52
